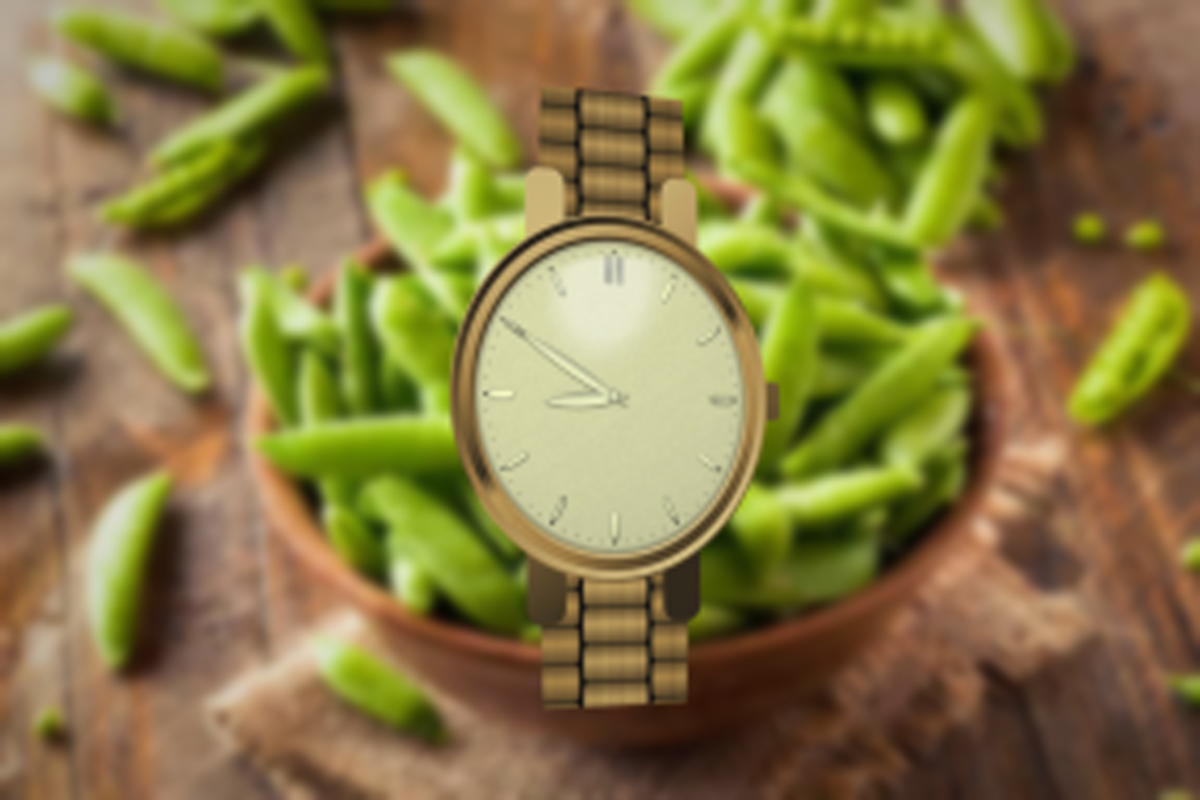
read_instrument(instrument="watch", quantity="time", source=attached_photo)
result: 8:50
